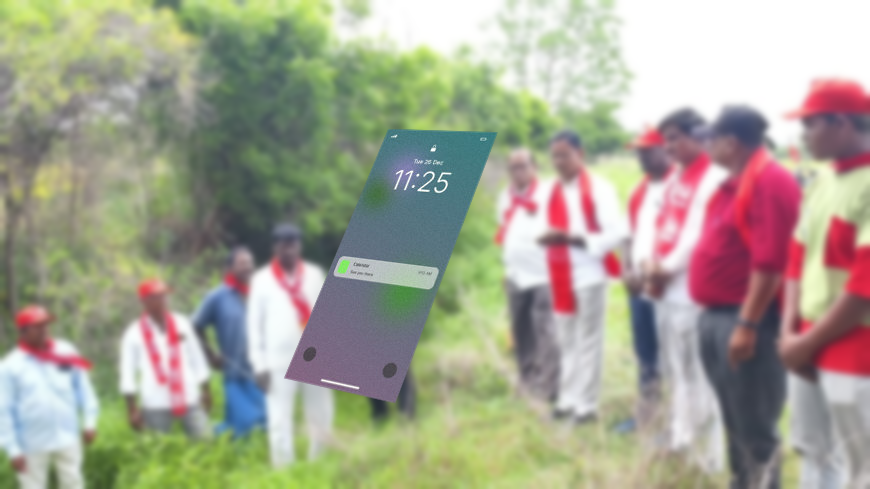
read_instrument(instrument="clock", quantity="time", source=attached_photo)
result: 11:25
